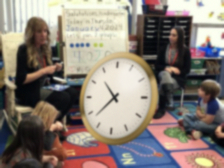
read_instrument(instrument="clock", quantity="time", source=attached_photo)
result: 10:38
